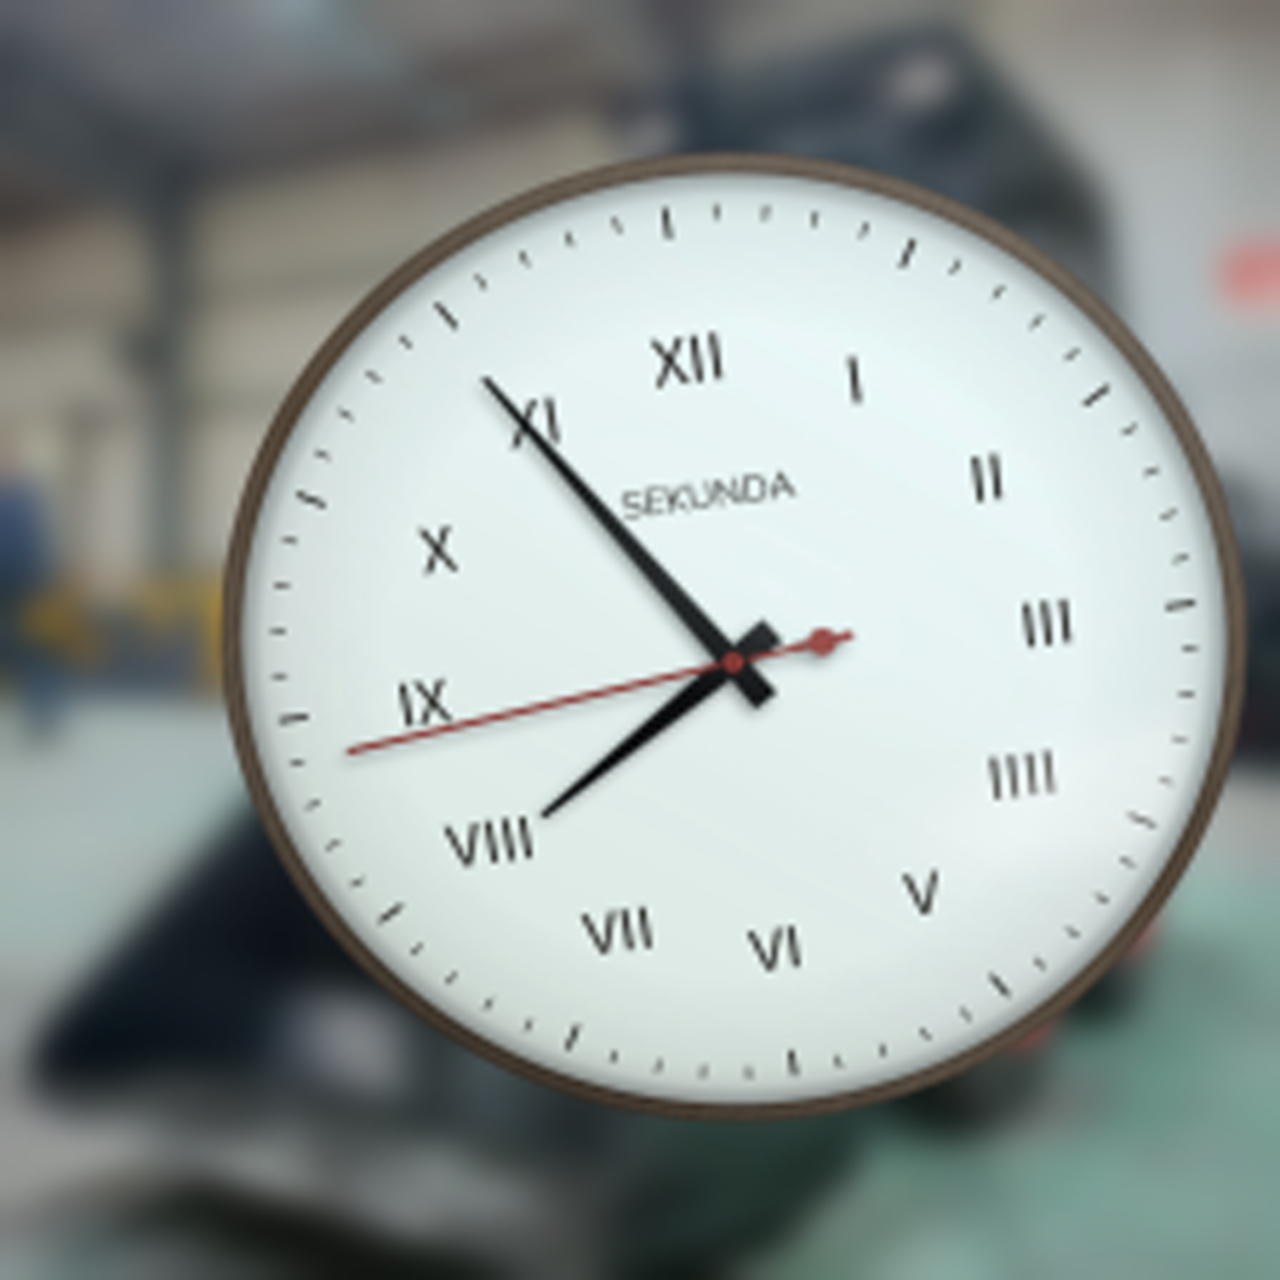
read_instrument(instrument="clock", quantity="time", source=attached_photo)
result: 7:54:44
